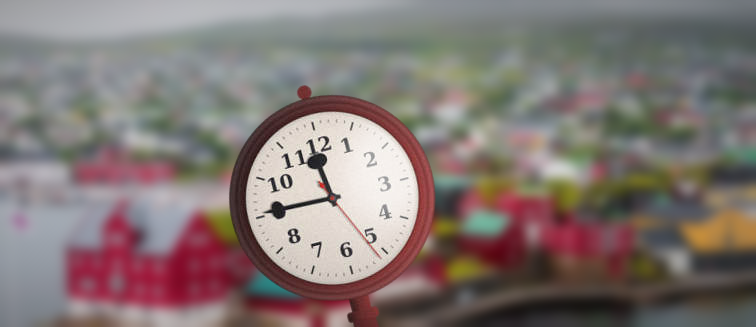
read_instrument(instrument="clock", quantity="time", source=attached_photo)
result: 11:45:26
